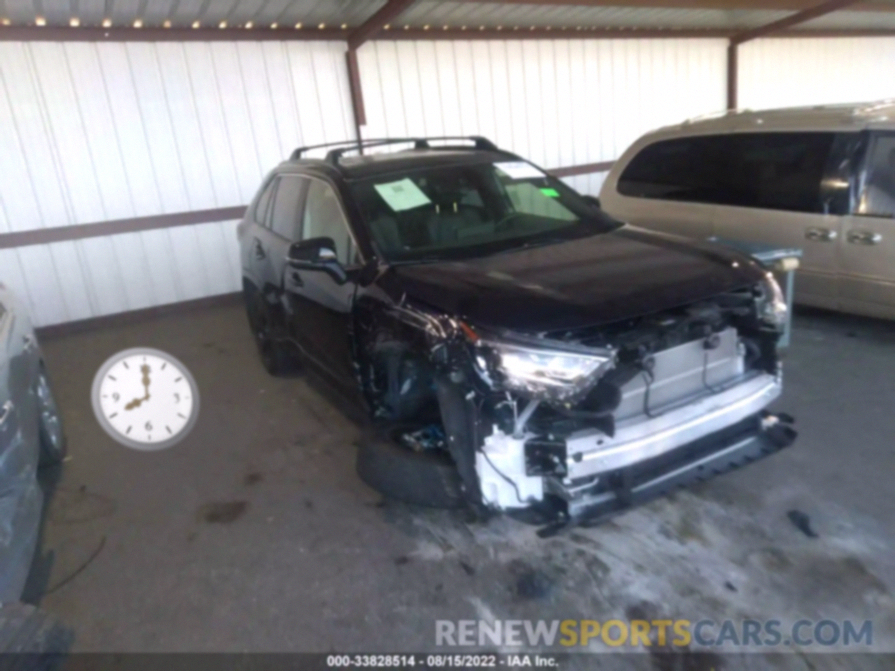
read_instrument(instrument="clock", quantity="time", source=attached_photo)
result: 8:00
